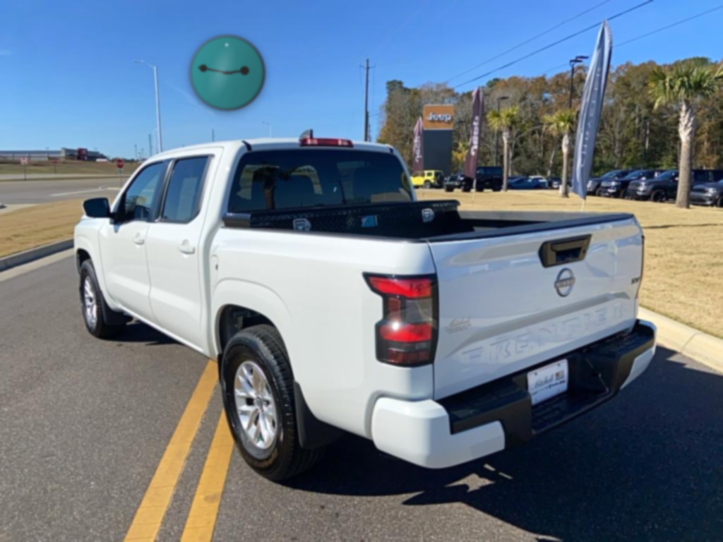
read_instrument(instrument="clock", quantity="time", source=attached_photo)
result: 2:47
